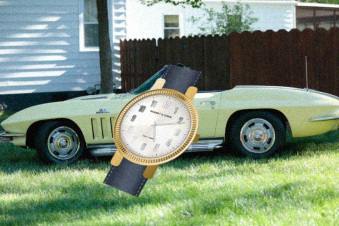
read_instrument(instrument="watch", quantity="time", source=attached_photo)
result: 5:11
